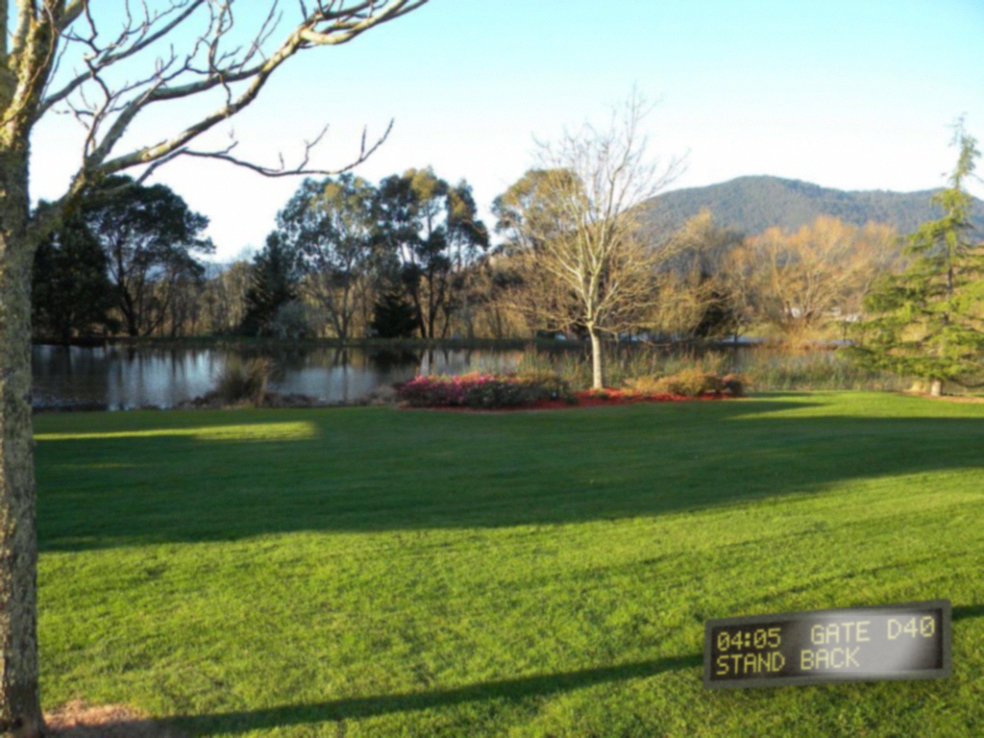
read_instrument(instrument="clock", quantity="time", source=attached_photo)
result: 4:05
